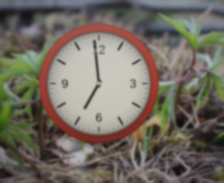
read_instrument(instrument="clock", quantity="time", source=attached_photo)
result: 6:59
